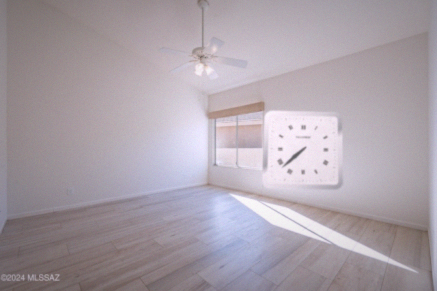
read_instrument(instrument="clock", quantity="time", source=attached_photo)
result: 7:38
